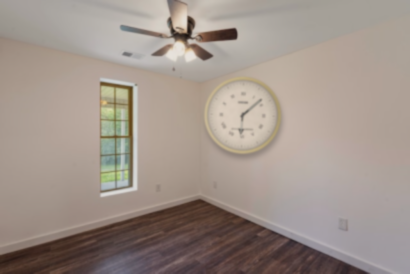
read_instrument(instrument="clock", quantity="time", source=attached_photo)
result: 6:08
